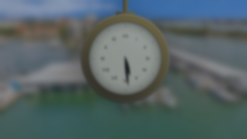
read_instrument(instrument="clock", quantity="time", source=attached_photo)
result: 5:29
